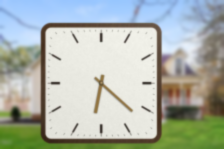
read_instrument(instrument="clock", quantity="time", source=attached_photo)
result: 6:22
